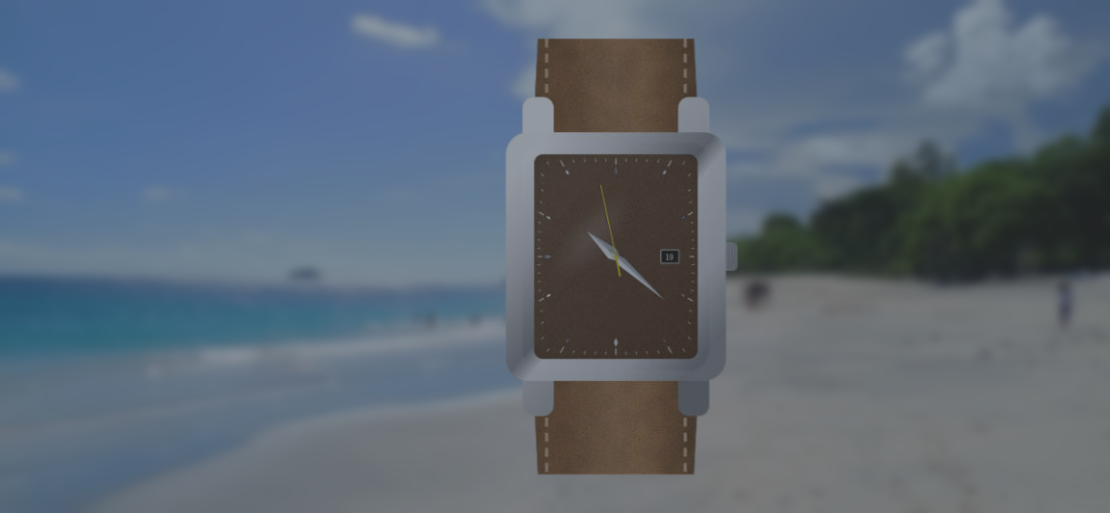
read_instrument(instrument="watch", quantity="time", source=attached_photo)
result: 10:21:58
